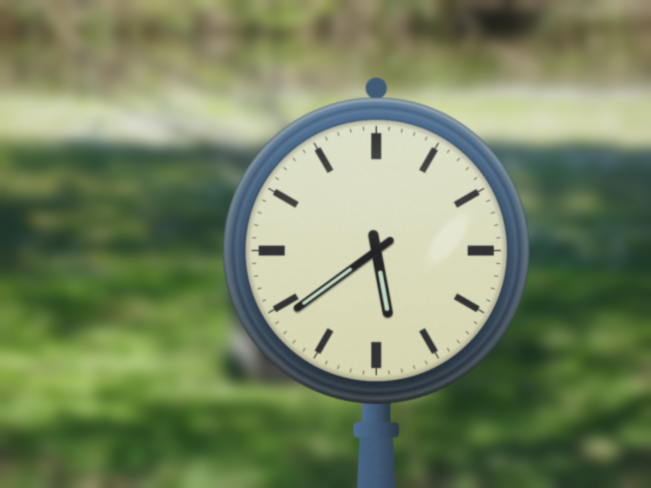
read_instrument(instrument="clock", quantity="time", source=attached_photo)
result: 5:39
